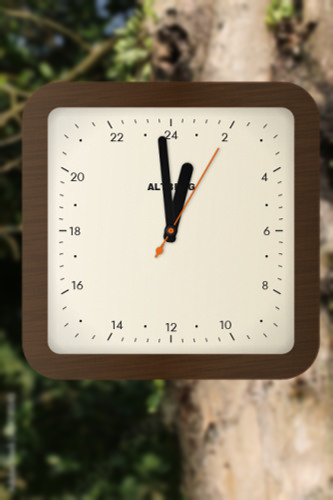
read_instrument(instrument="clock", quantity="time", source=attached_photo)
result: 0:59:05
